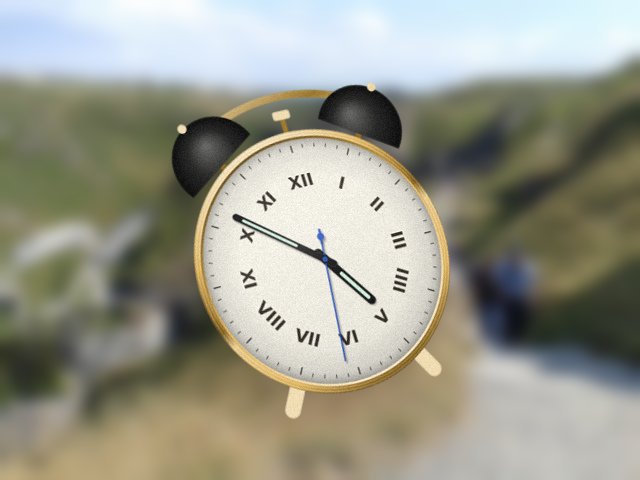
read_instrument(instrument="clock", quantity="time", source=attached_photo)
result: 4:51:31
